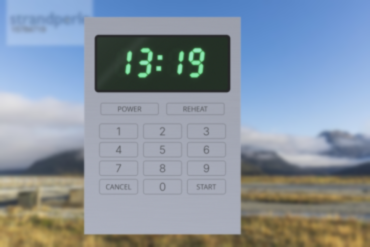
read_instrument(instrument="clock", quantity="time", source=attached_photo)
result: 13:19
